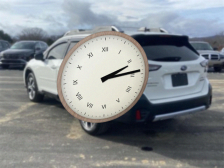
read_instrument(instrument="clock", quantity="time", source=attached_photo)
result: 2:14
